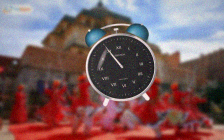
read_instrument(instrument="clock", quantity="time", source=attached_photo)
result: 10:55
